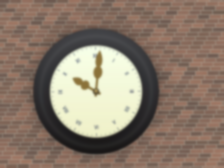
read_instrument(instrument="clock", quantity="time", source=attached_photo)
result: 10:01
